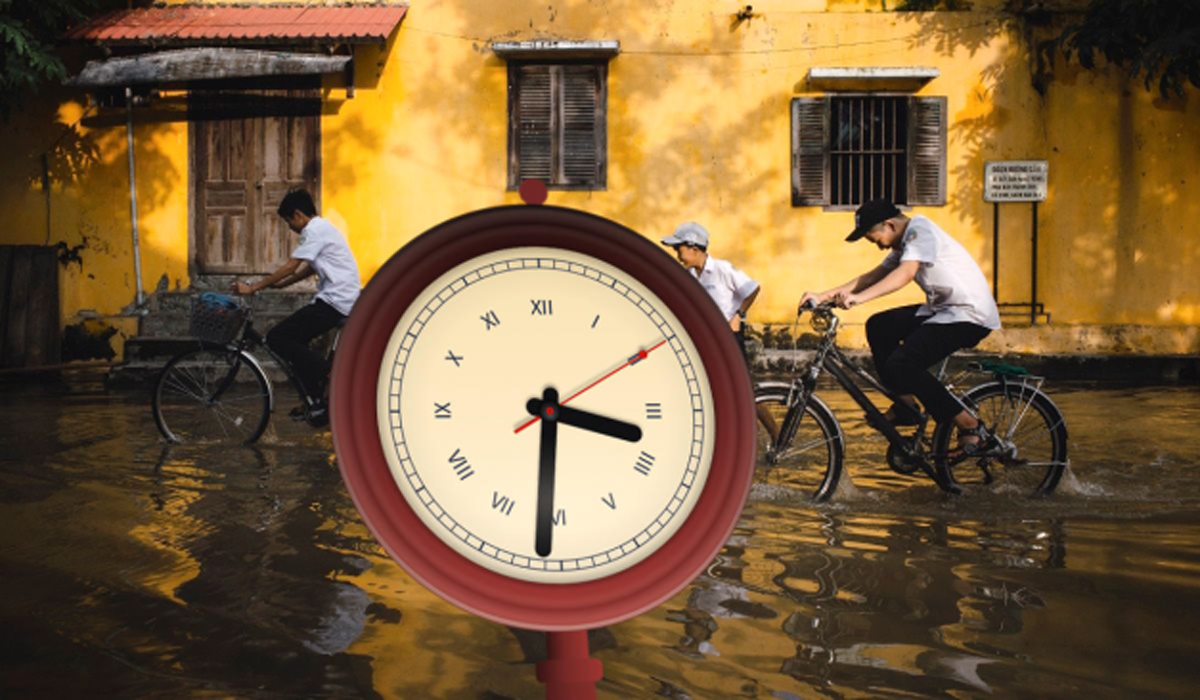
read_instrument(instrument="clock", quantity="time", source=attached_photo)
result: 3:31:10
